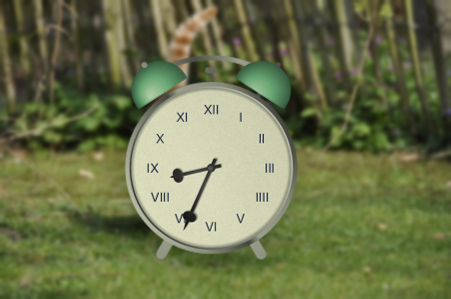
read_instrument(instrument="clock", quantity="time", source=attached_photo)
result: 8:34
